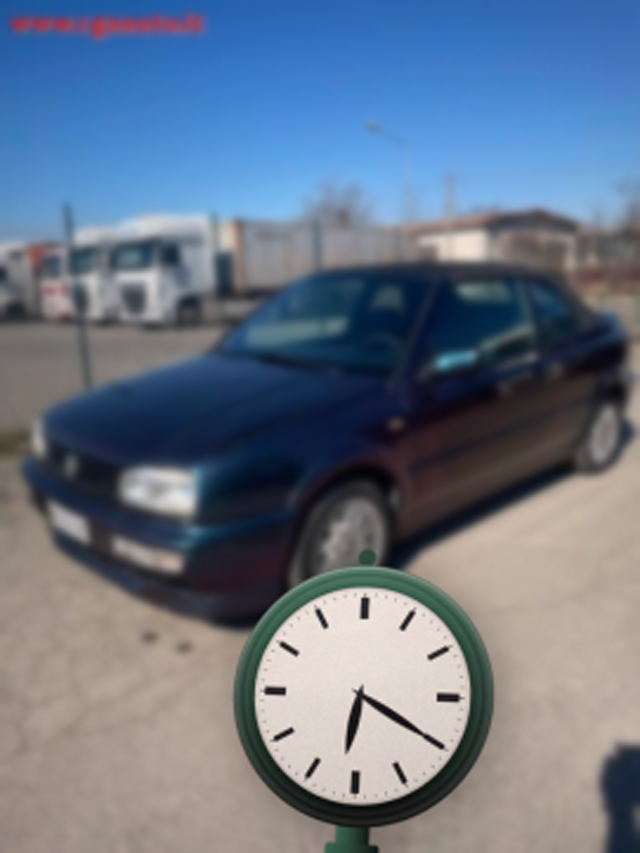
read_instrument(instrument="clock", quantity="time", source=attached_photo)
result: 6:20
